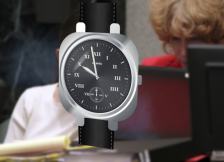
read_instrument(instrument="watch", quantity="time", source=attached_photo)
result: 9:58
